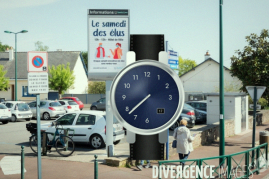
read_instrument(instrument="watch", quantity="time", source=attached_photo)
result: 7:38
